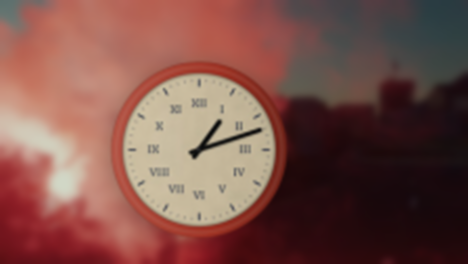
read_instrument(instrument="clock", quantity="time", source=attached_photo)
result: 1:12
